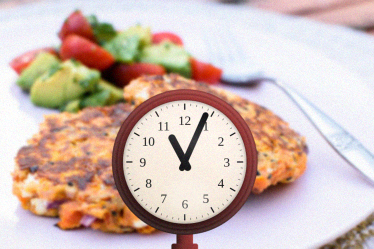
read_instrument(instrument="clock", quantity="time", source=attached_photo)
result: 11:04
